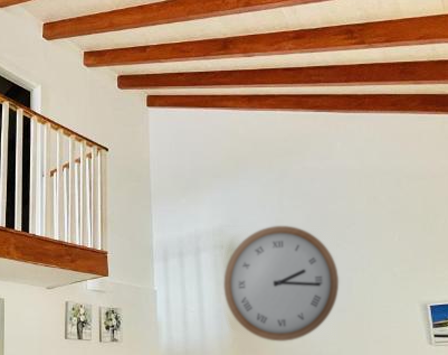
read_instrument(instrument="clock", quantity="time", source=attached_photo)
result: 2:16
